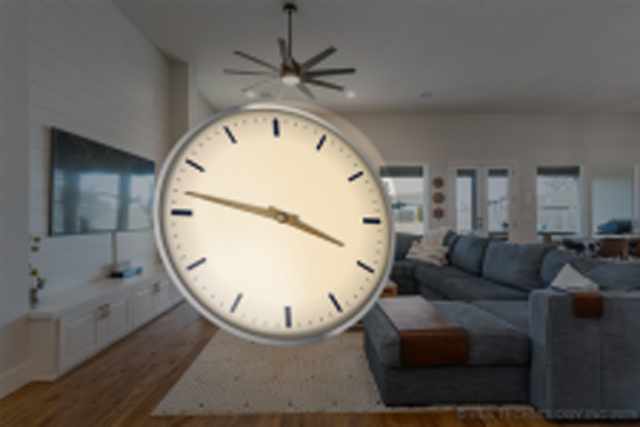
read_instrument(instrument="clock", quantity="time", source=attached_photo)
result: 3:47
